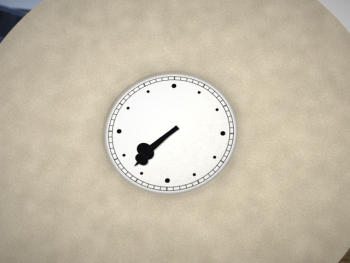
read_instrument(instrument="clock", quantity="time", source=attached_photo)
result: 7:37
